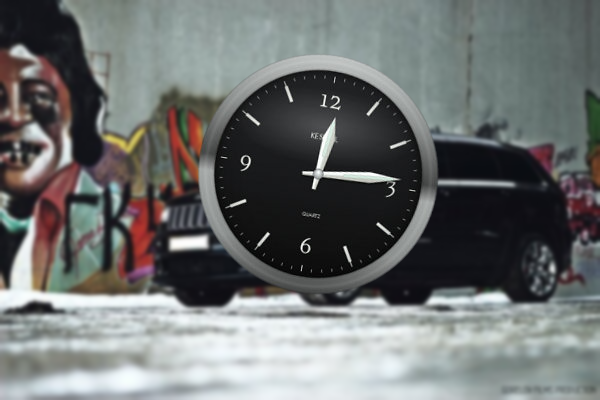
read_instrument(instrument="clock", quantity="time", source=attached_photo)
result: 12:14
